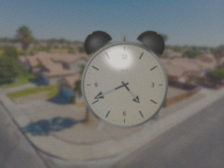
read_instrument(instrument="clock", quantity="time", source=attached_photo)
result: 4:41
